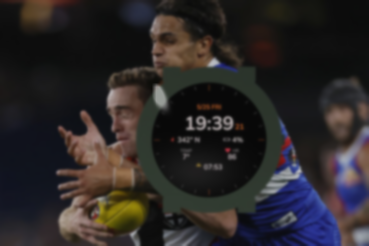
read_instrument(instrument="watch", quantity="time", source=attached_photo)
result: 19:39
